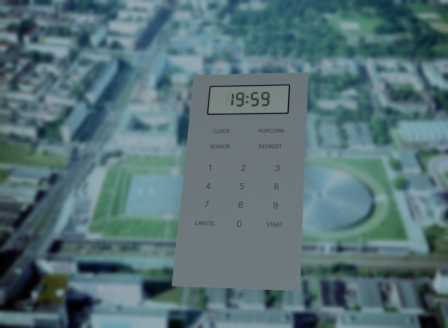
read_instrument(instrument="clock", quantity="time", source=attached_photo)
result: 19:59
